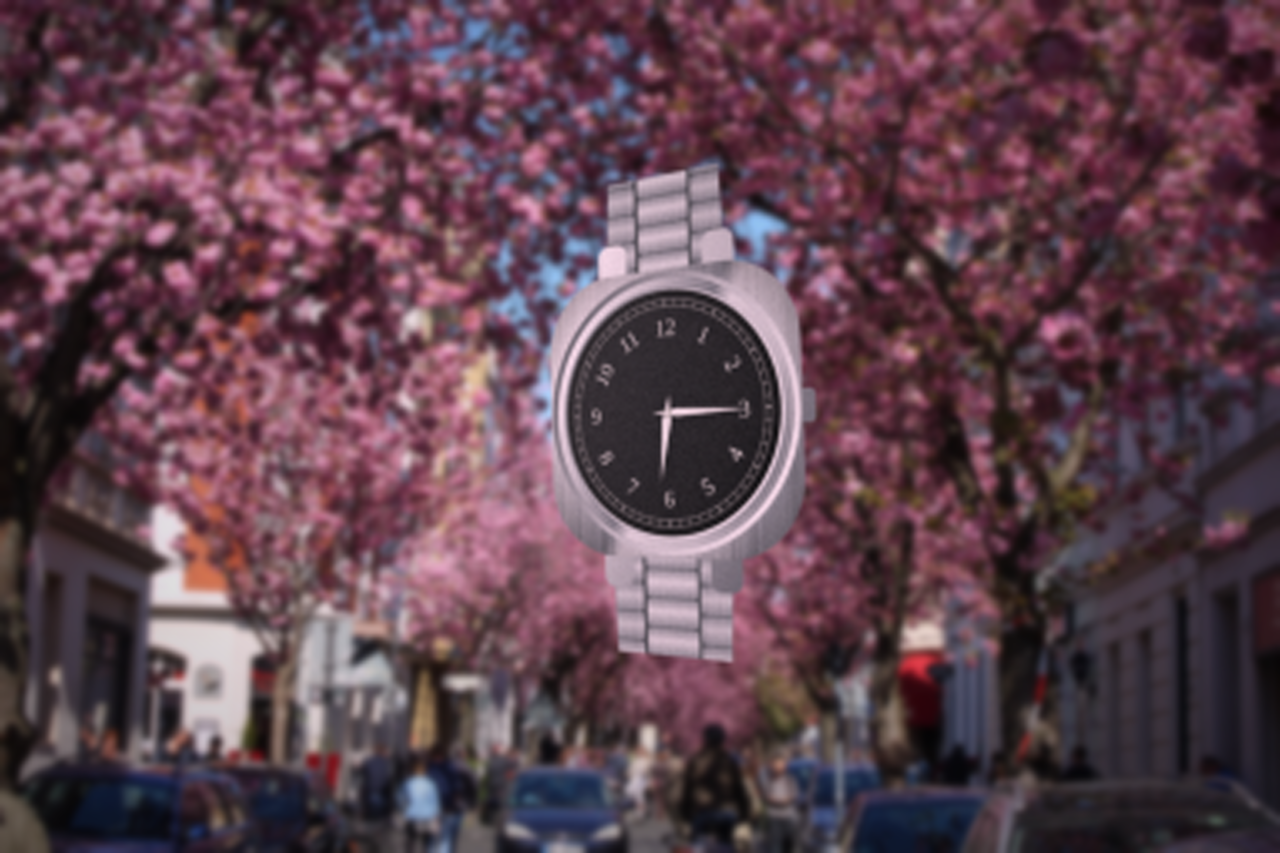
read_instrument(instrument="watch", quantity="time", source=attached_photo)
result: 6:15
